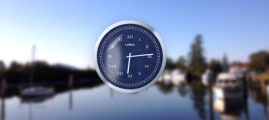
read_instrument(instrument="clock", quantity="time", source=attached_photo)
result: 6:14
